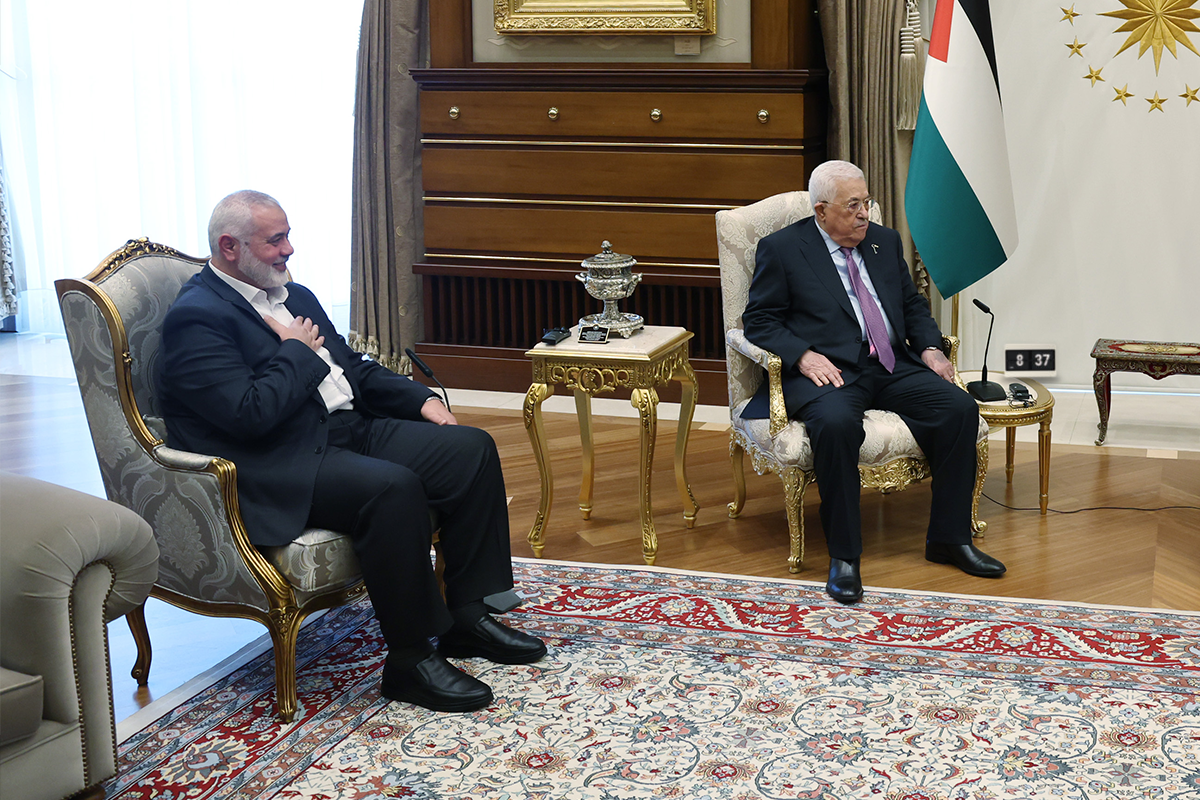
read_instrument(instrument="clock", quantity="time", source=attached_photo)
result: 8:37
